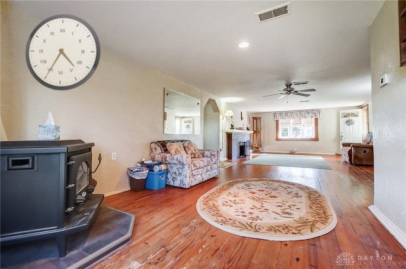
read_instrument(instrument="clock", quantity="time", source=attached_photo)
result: 4:35
